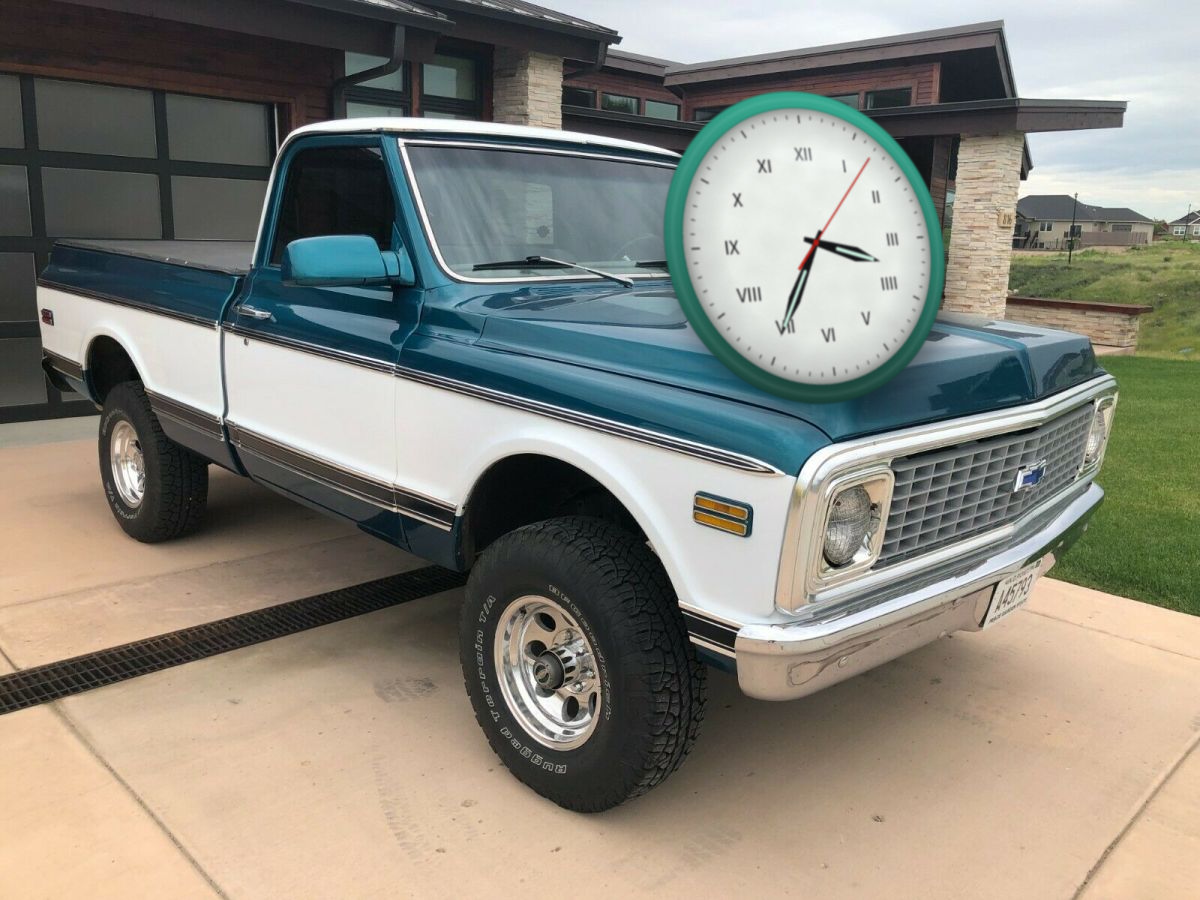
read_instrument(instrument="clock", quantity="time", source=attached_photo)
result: 3:35:07
